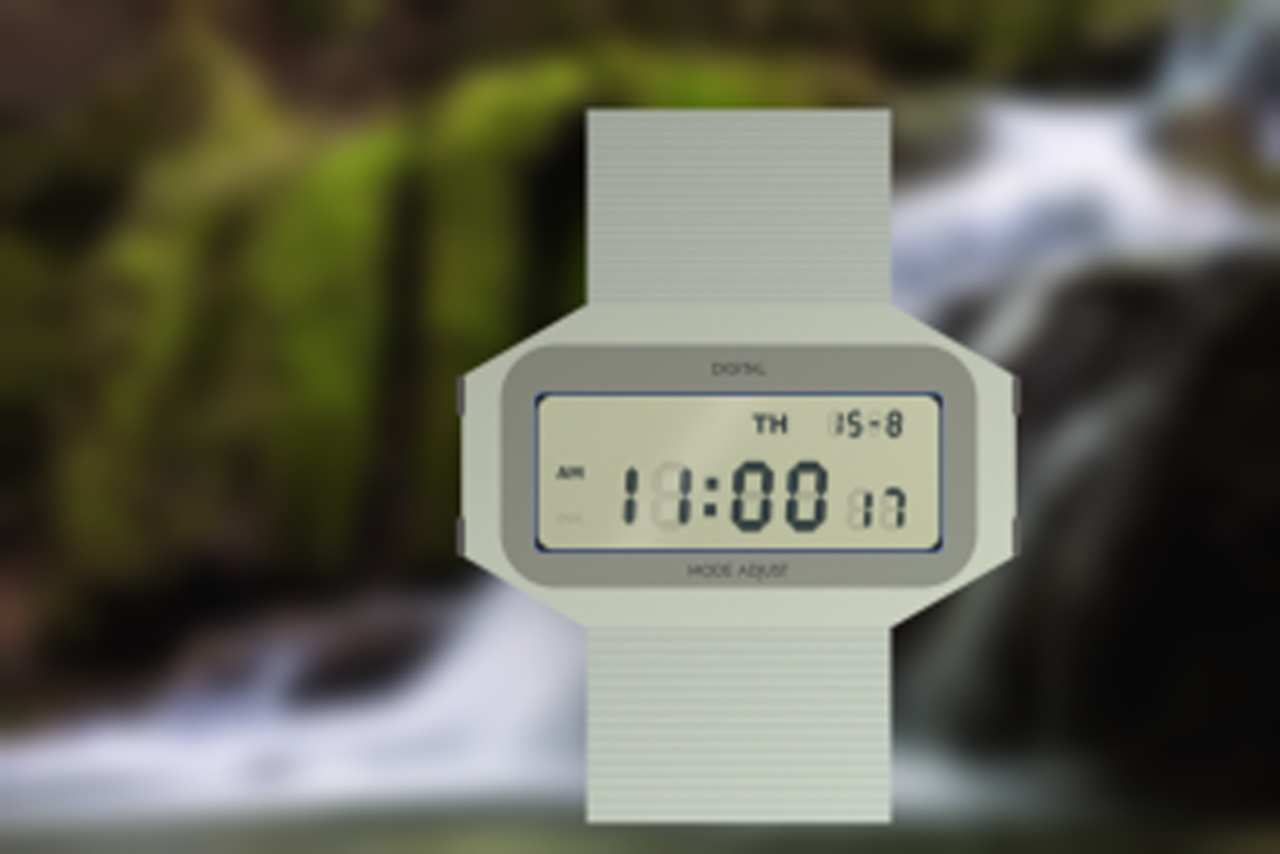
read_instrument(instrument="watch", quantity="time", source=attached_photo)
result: 11:00:17
